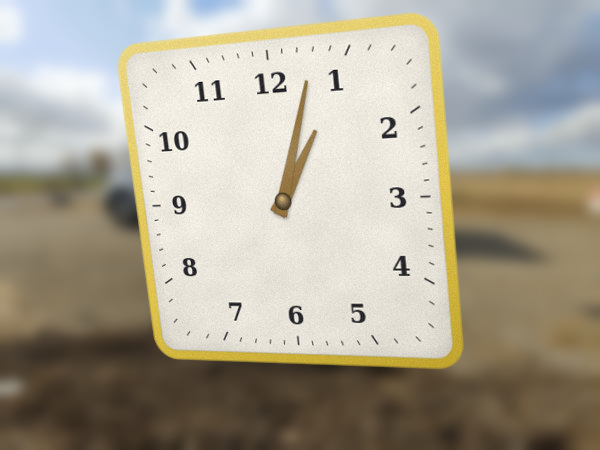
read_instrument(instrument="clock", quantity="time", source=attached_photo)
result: 1:03
